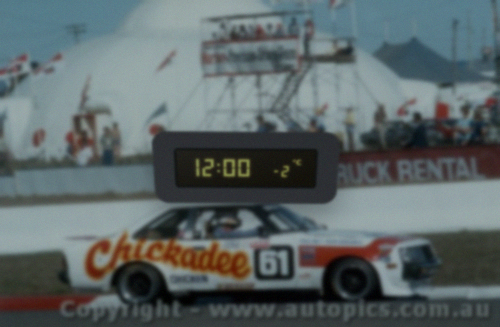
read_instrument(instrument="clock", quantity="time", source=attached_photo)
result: 12:00
